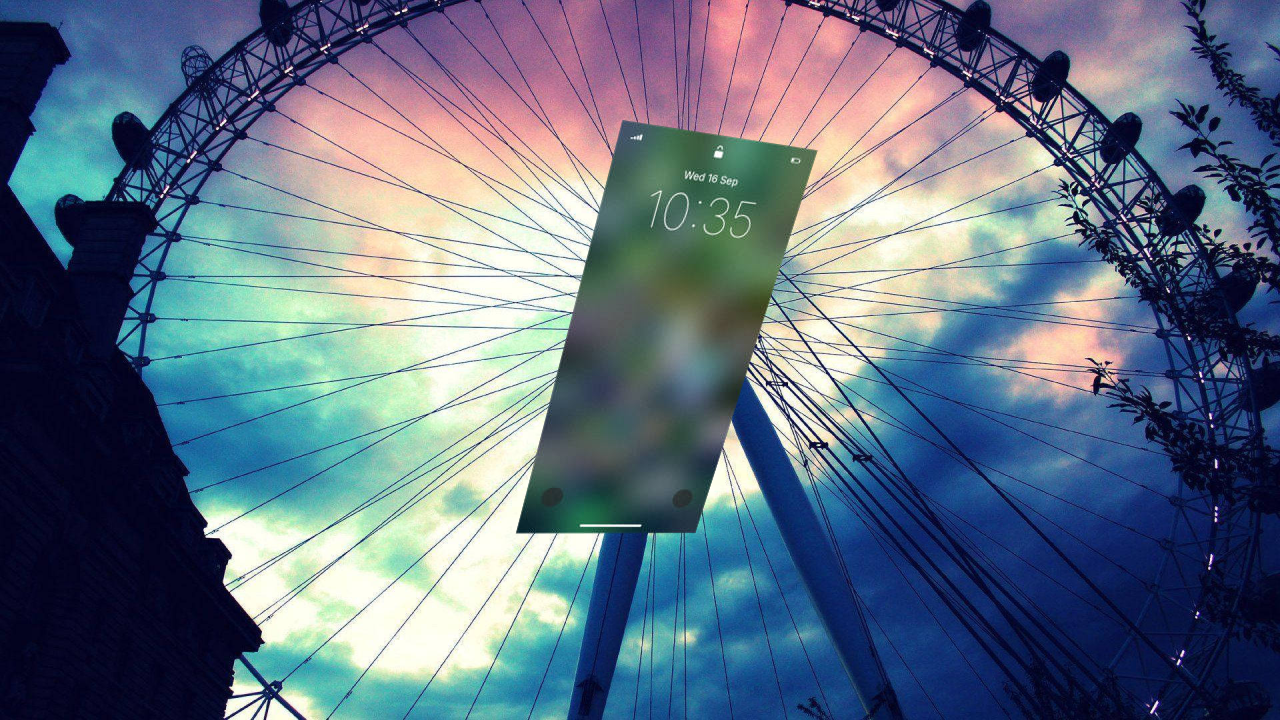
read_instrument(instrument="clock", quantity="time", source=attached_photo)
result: 10:35
